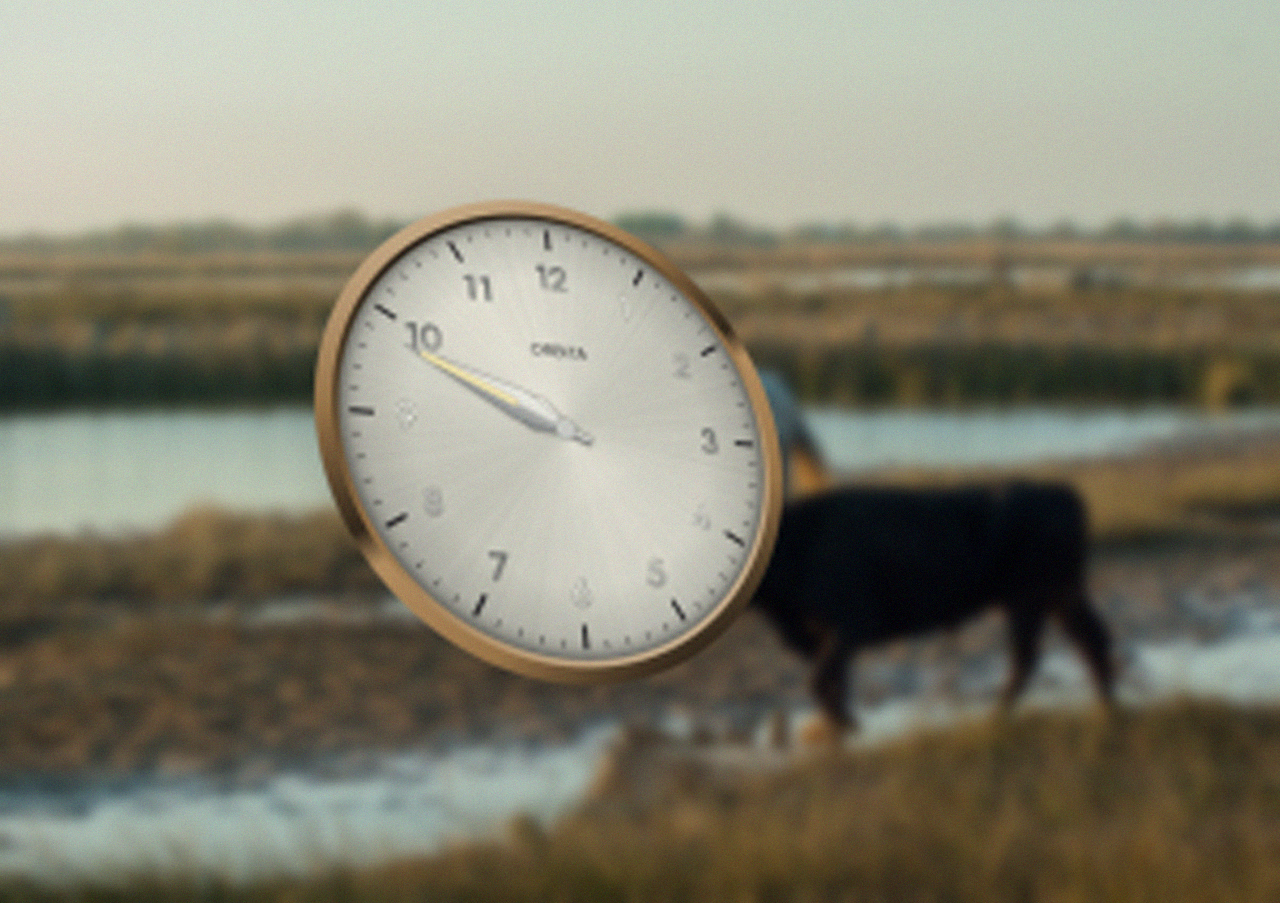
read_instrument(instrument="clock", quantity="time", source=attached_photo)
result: 9:49
